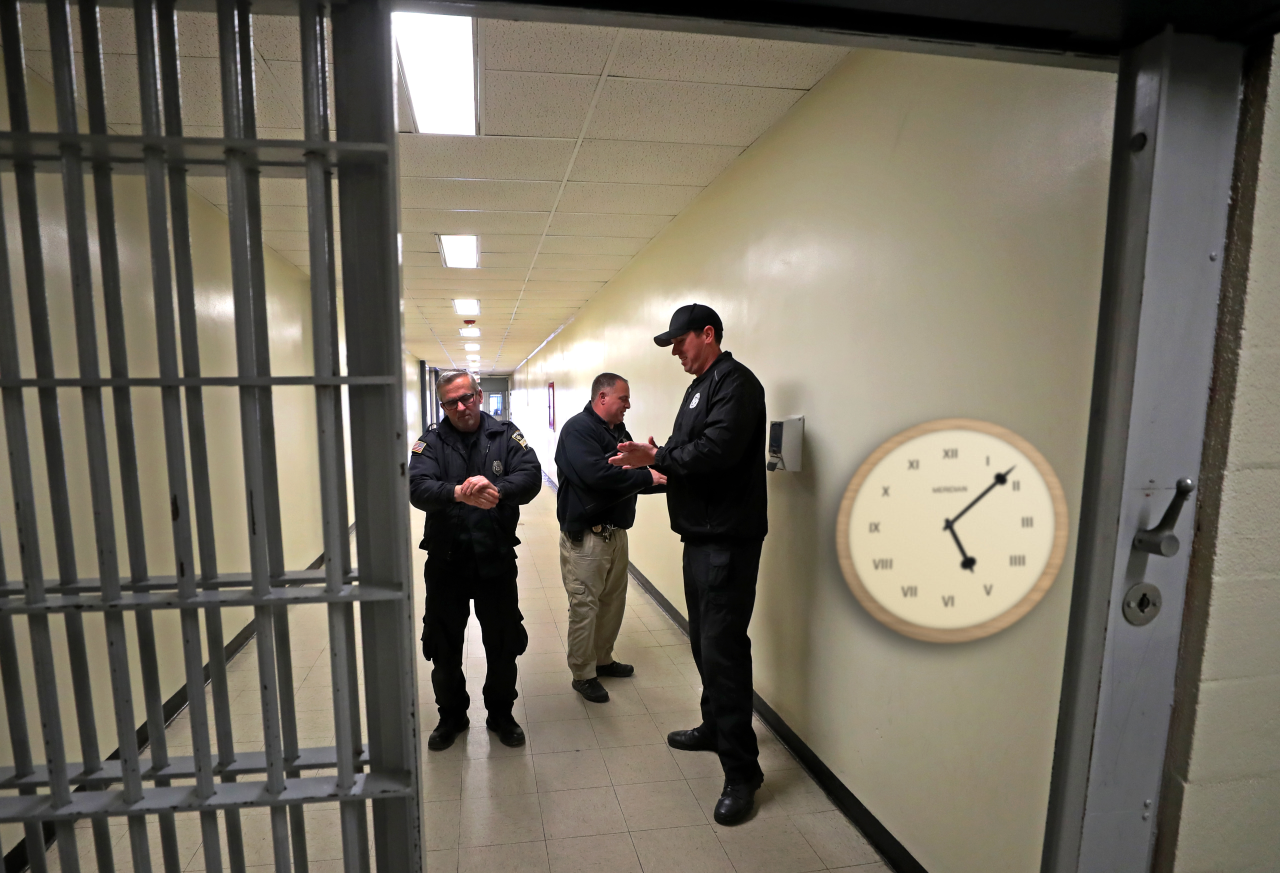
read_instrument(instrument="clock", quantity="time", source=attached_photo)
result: 5:08
